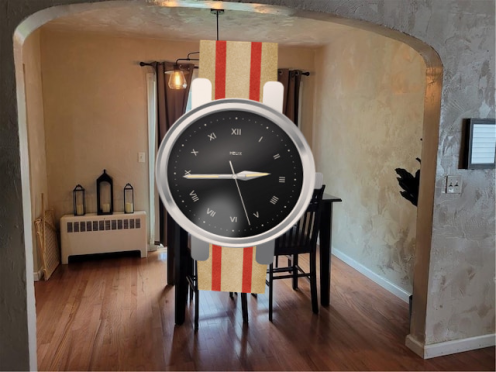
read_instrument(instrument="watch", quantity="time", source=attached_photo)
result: 2:44:27
